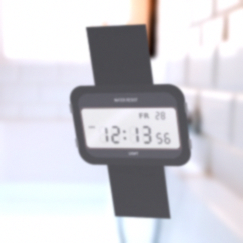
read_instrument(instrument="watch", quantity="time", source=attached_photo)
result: 12:13:56
